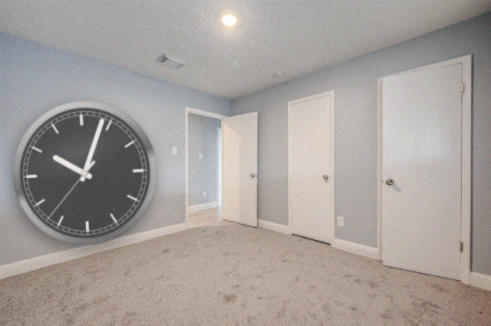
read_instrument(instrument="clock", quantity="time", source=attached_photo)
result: 10:03:37
